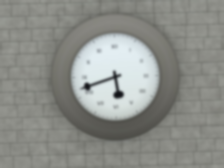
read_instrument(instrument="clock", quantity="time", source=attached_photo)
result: 5:42
